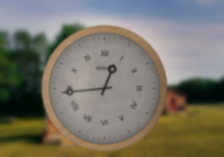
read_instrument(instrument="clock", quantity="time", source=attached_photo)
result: 12:44
